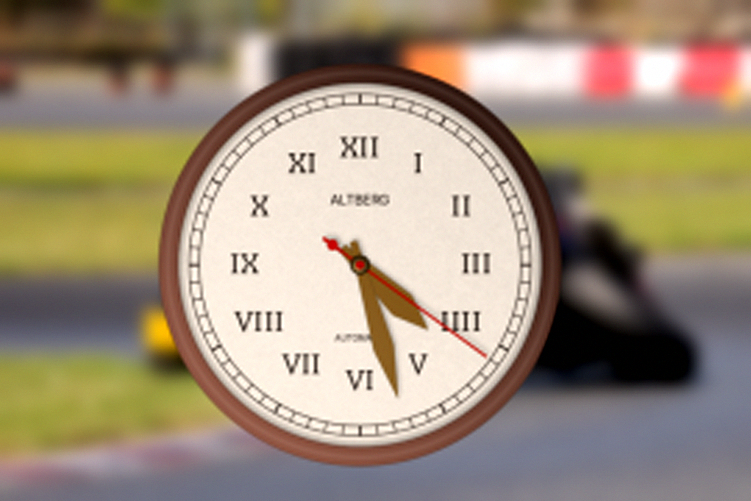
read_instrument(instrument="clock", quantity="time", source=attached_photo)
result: 4:27:21
